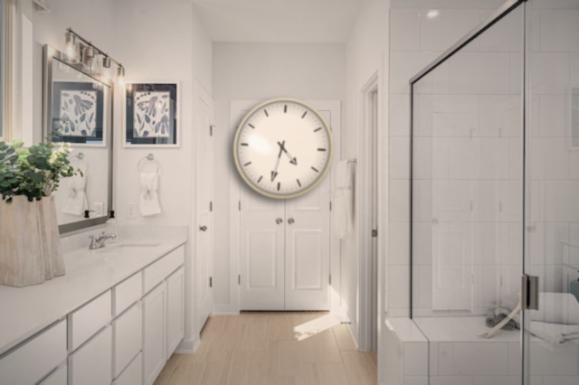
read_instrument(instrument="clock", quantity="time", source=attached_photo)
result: 4:32
